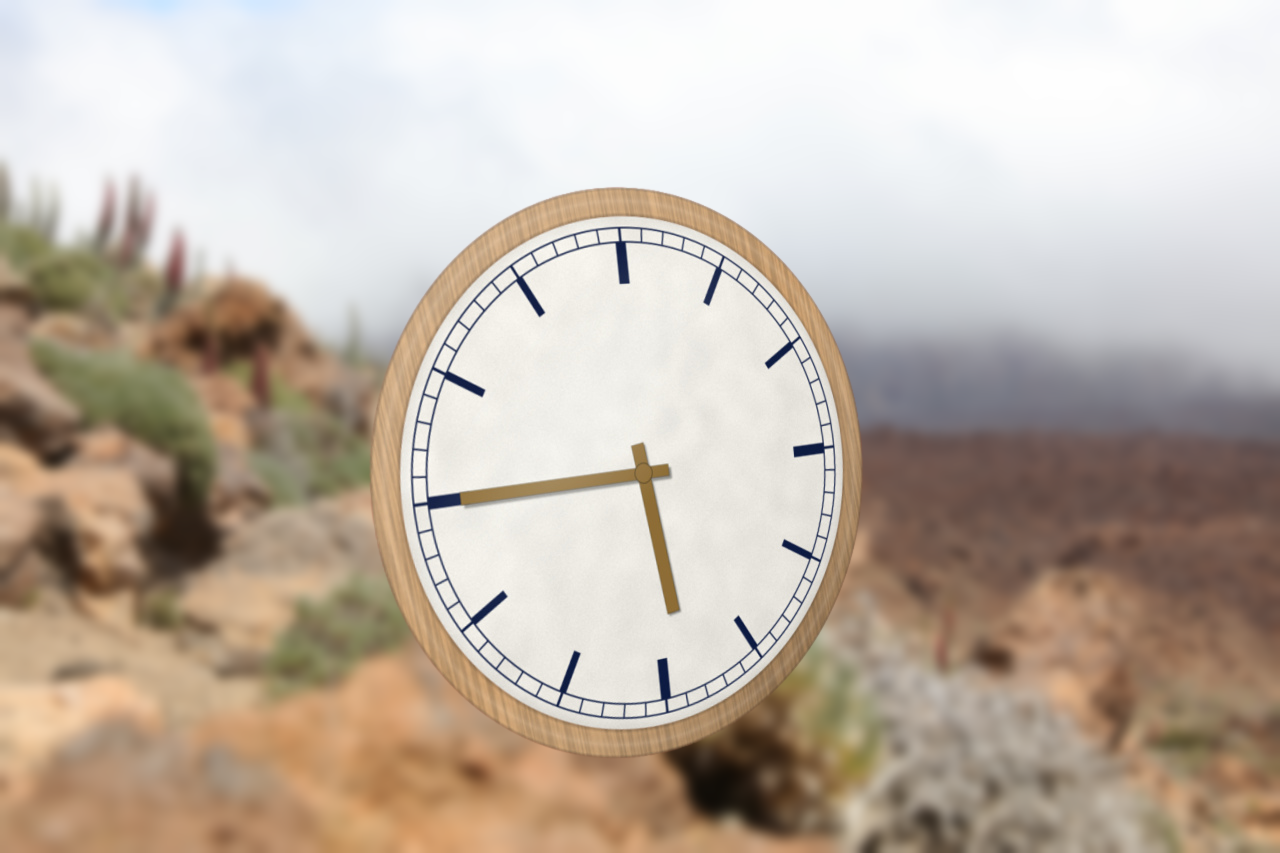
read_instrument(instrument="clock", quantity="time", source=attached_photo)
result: 5:45
